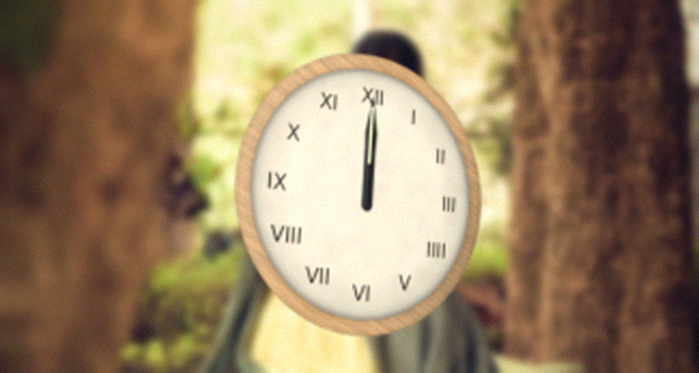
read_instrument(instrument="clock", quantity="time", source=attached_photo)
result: 12:00
